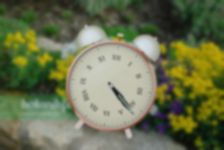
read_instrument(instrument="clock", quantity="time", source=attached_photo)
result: 4:22
